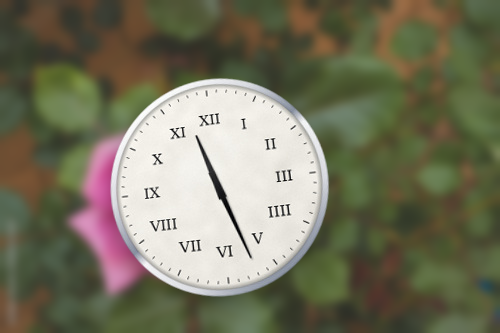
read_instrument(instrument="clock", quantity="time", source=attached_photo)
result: 11:27
